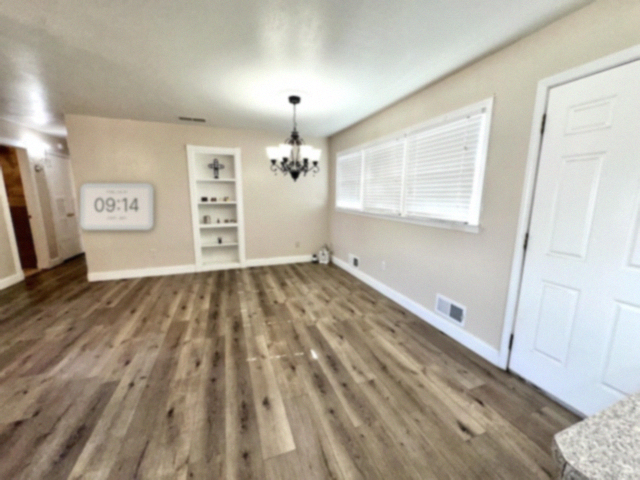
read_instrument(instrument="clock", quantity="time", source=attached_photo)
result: 9:14
